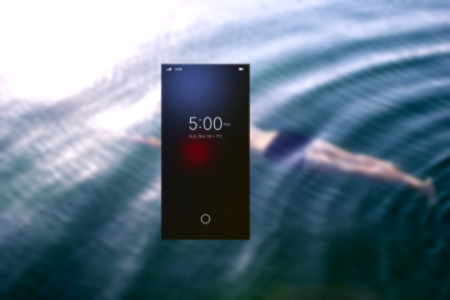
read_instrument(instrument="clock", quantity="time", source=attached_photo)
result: 5:00
